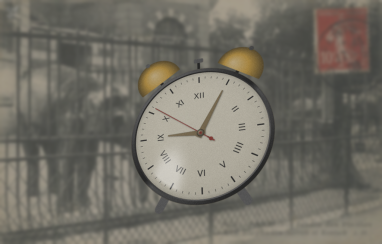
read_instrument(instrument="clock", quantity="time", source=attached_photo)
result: 9:04:51
